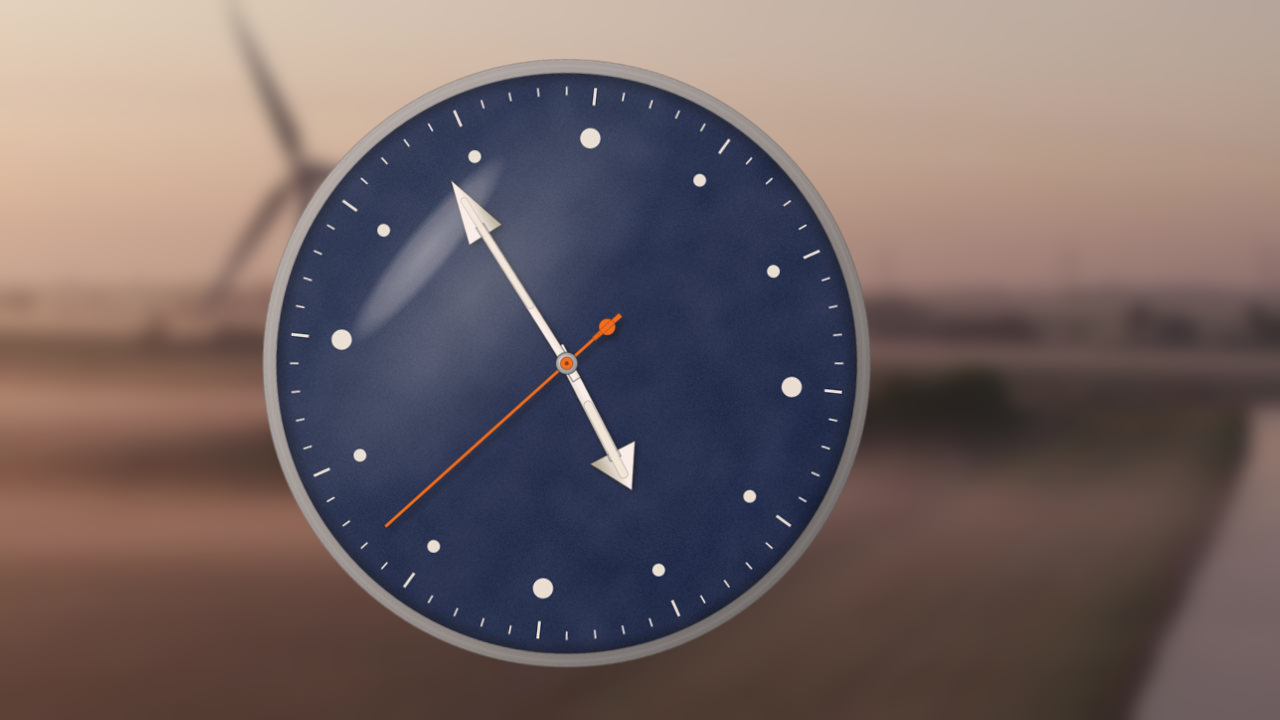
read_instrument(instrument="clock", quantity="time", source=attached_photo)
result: 4:53:37
